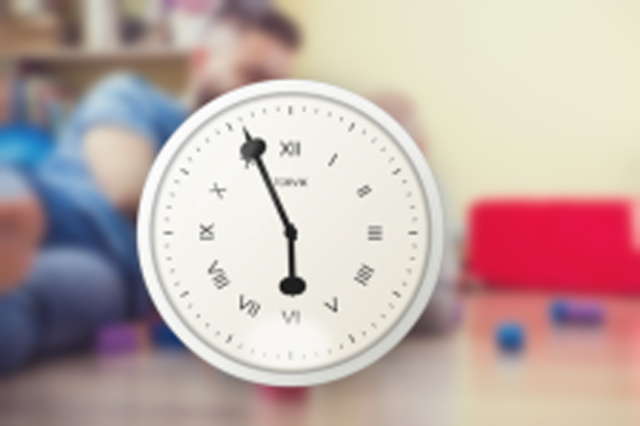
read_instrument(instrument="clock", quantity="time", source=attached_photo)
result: 5:56
